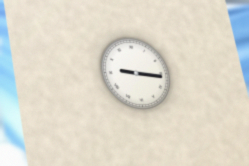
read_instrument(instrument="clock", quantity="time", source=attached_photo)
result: 9:16
